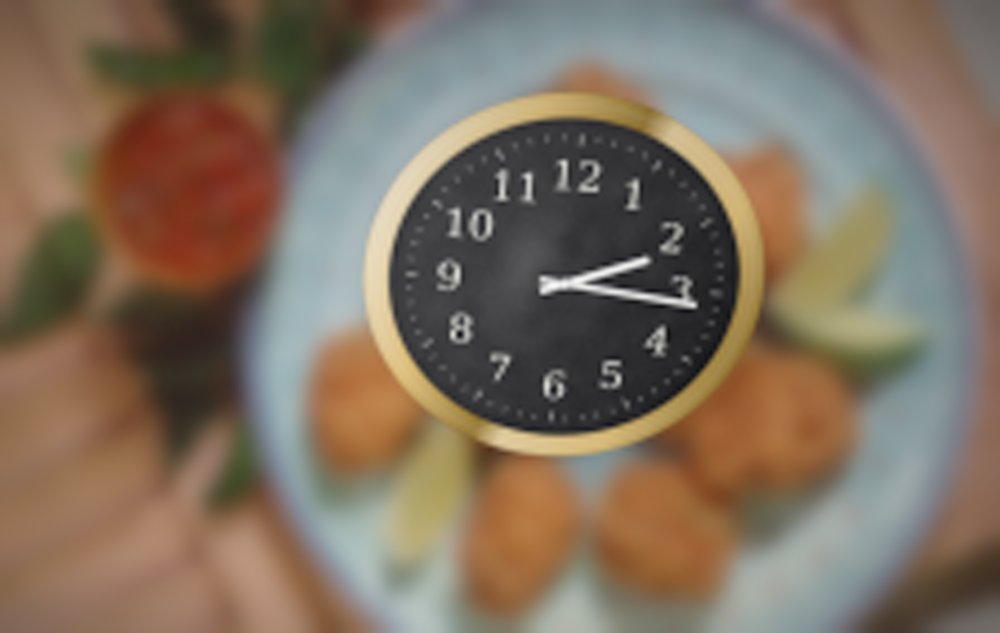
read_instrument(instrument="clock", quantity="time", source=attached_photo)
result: 2:16
